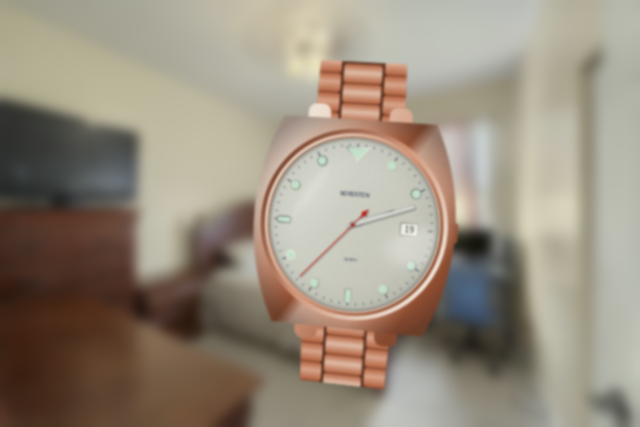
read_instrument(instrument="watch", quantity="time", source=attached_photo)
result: 2:11:37
